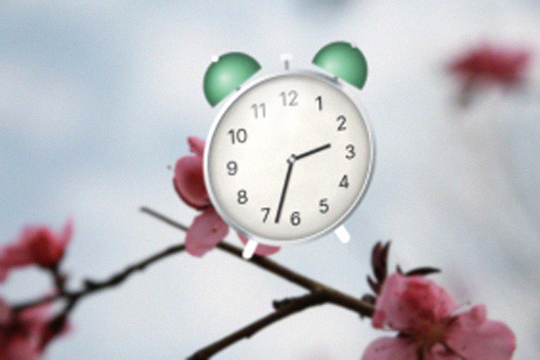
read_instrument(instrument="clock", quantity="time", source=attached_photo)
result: 2:33
